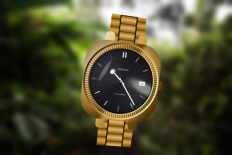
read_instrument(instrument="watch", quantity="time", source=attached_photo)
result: 10:24
